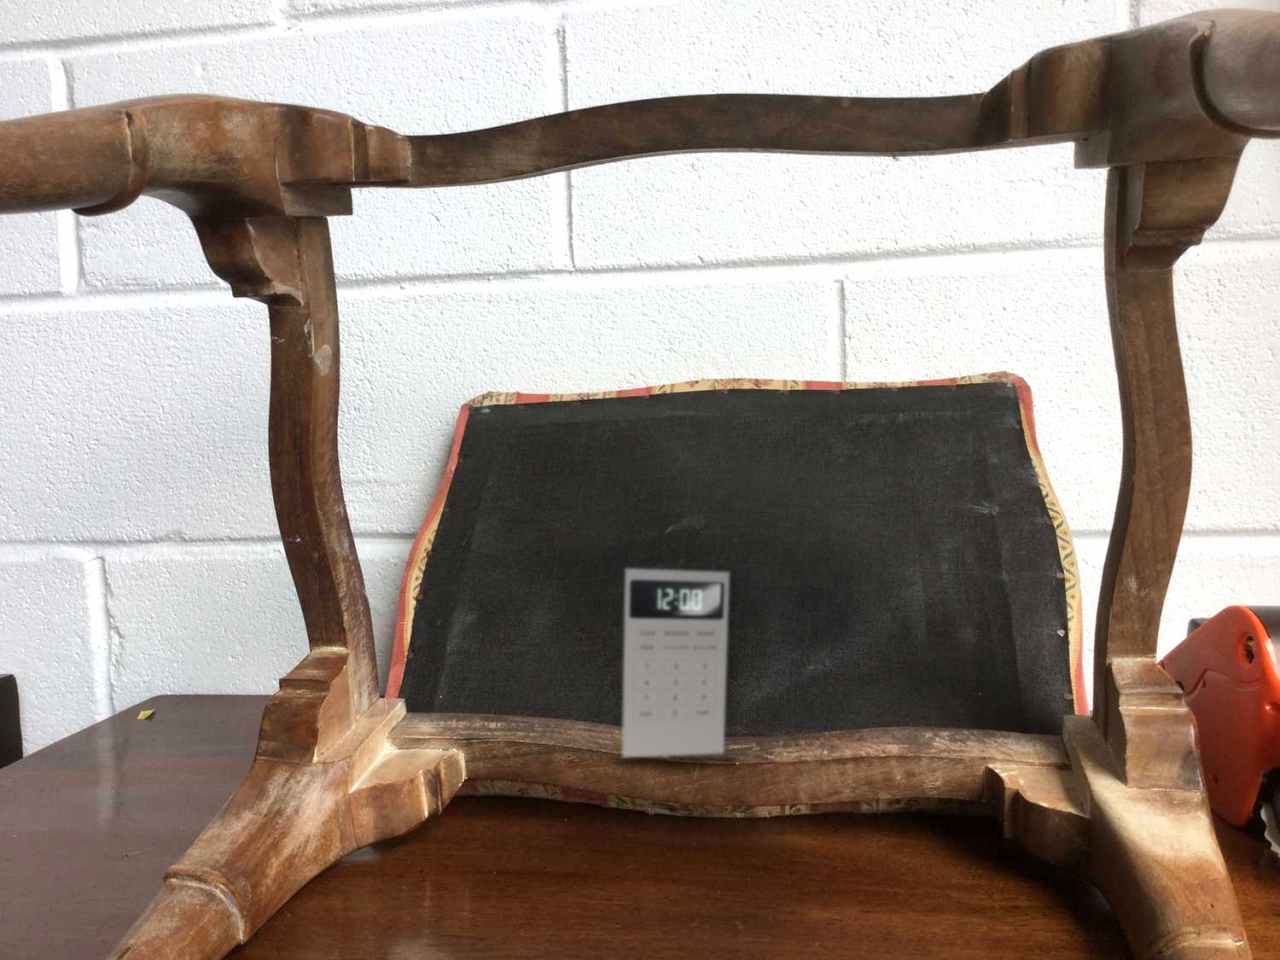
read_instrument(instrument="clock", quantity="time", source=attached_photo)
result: 12:00
